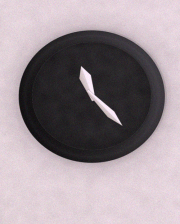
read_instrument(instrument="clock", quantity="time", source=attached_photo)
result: 11:23
